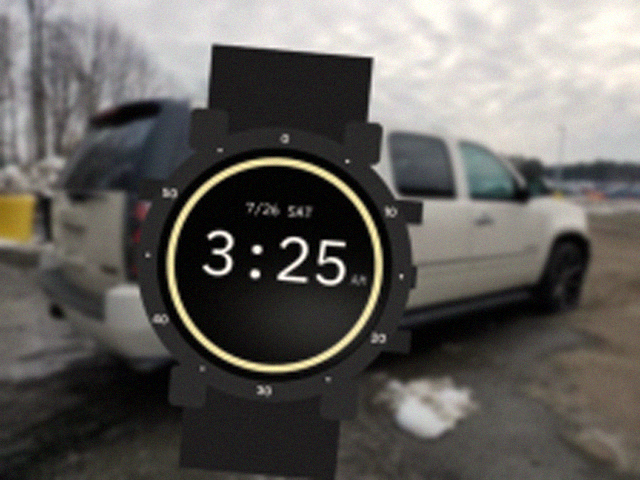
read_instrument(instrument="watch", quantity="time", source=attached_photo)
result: 3:25
